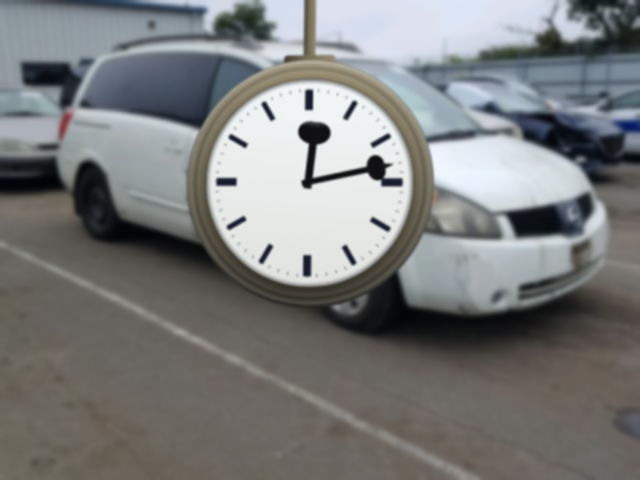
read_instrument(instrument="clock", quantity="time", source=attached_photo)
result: 12:13
